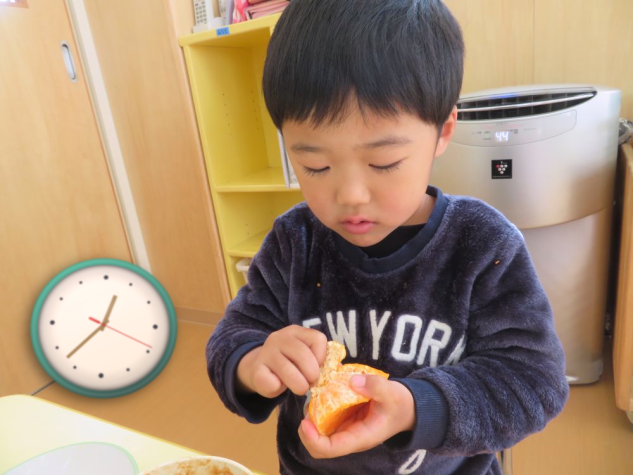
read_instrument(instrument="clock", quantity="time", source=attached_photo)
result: 12:37:19
